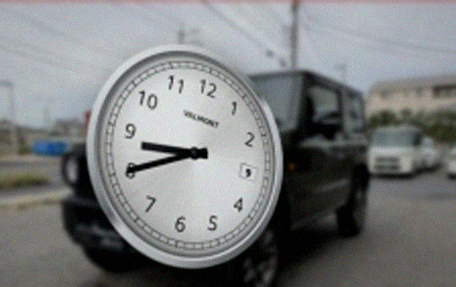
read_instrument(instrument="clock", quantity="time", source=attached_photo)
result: 8:40
